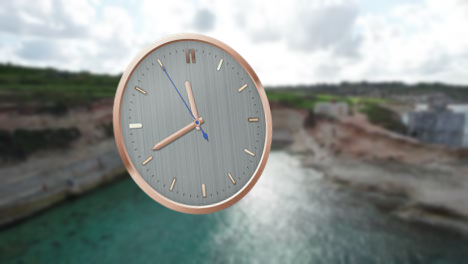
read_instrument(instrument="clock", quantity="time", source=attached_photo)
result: 11:40:55
